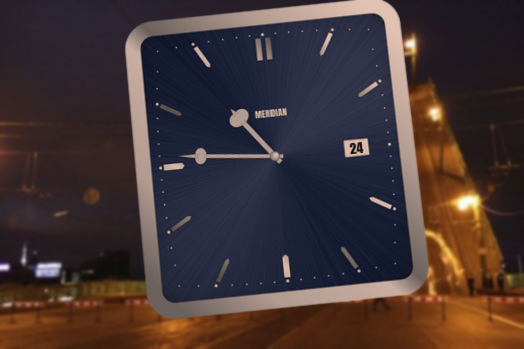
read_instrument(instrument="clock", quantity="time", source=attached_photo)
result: 10:46
